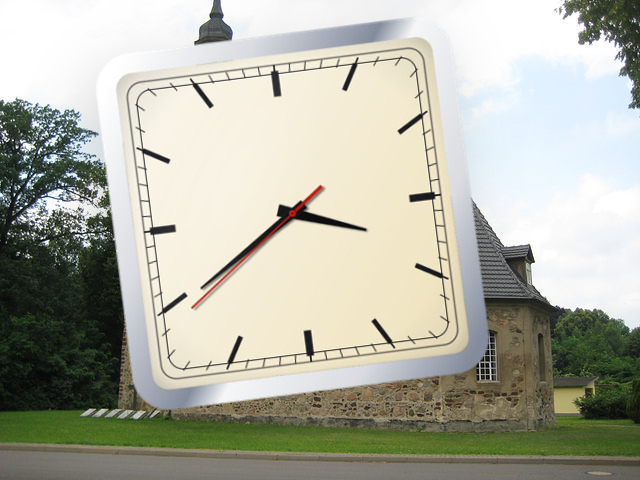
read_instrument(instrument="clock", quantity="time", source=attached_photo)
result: 3:39:39
